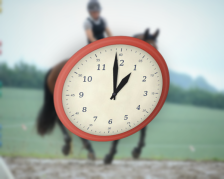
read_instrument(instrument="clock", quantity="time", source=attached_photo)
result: 12:59
